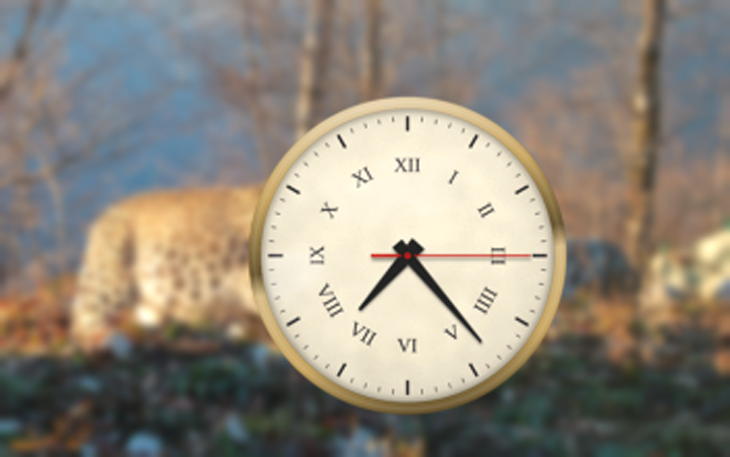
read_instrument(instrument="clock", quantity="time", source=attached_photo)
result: 7:23:15
